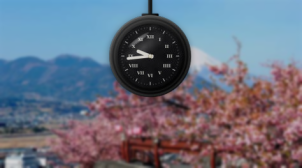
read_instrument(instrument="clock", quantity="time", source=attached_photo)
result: 9:44
